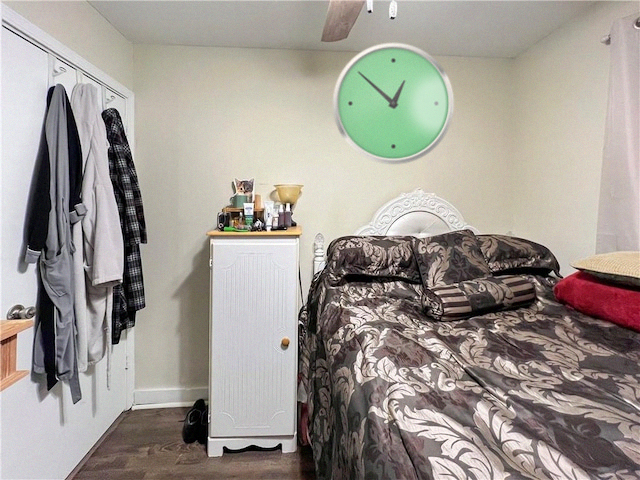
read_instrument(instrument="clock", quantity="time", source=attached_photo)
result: 12:52
